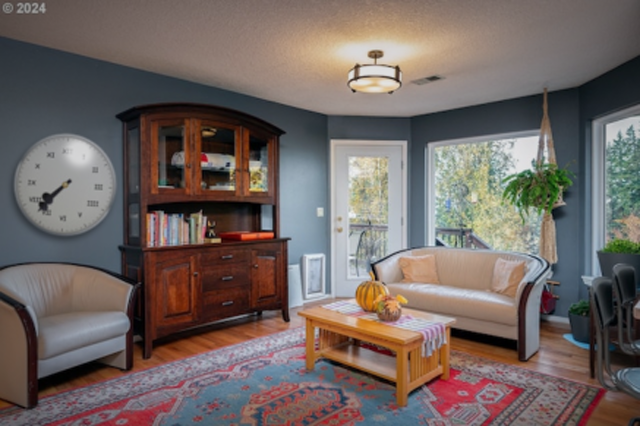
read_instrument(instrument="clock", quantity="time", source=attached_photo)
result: 7:37
